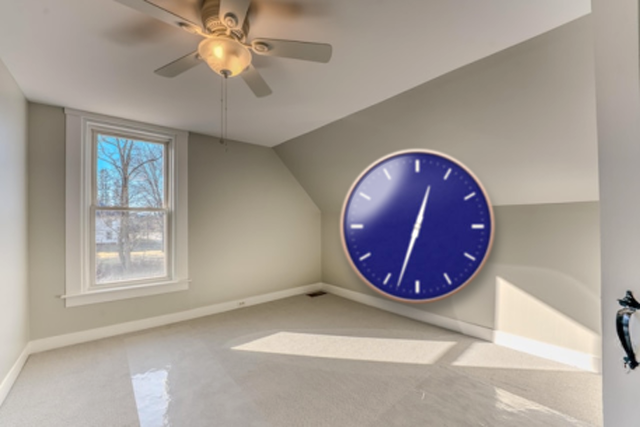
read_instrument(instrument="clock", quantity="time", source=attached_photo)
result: 12:33
